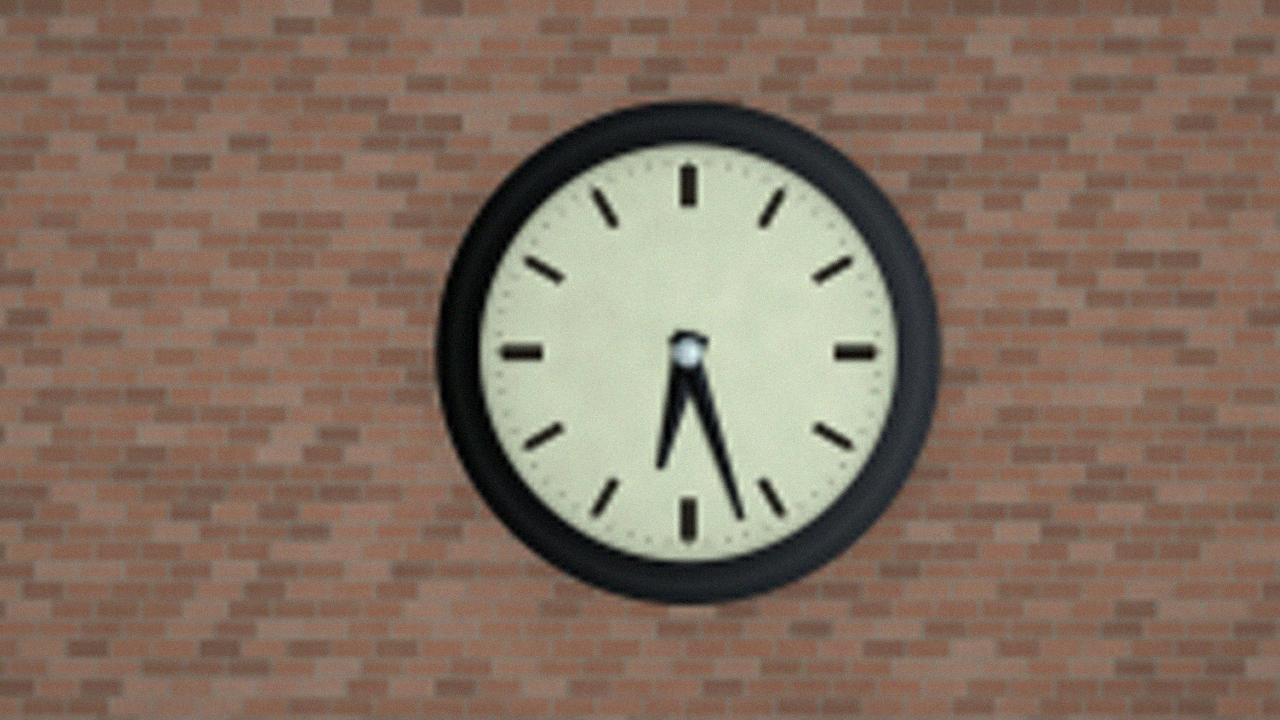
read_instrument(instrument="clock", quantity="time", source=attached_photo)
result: 6:27
